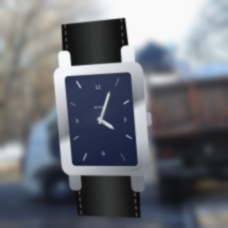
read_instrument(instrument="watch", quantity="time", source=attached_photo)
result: 4:04
